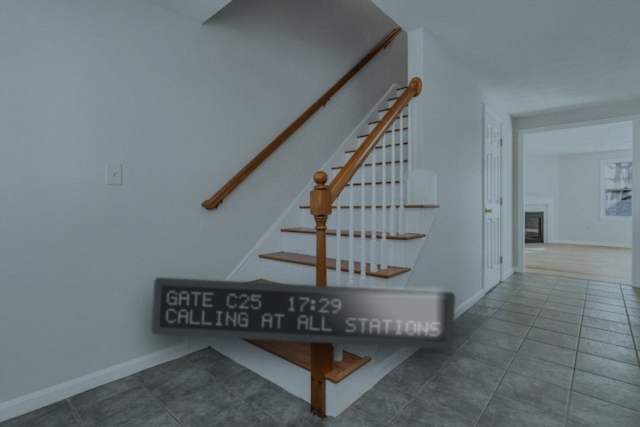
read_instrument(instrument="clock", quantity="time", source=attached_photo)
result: 17:29
